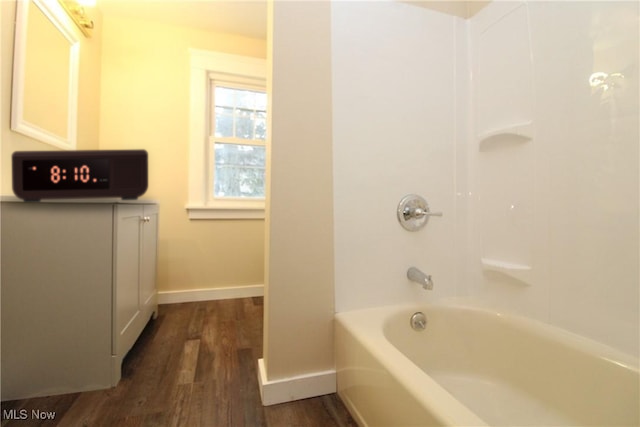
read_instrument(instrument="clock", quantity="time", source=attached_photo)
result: 8:10
